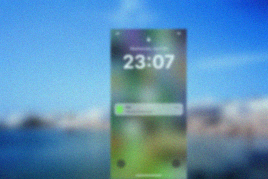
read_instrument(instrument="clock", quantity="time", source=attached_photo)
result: 23:07
